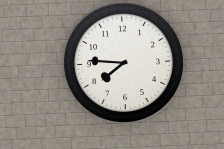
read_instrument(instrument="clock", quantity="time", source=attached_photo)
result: 7:46
